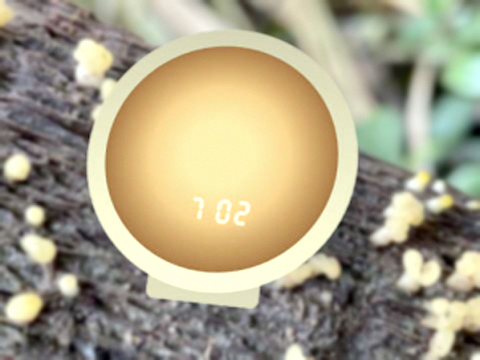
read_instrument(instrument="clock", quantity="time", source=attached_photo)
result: 7:02
